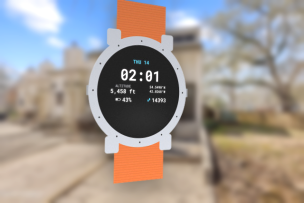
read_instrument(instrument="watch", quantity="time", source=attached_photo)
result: 2:01
